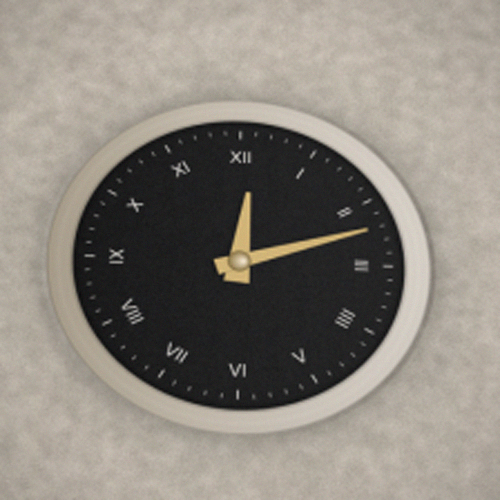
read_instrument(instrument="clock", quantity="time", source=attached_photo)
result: 12:12
